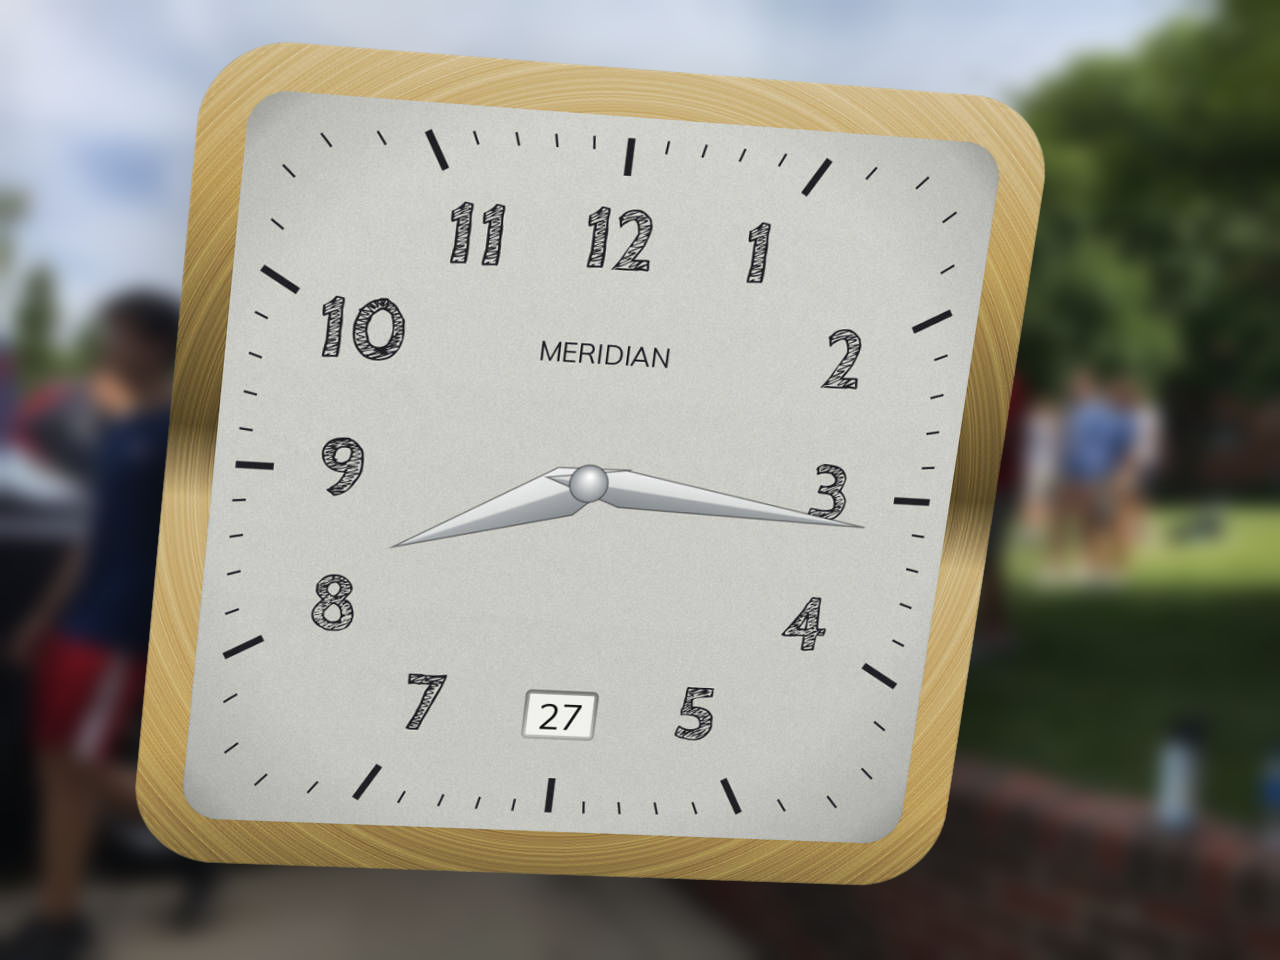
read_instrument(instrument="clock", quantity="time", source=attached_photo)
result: 8:16
